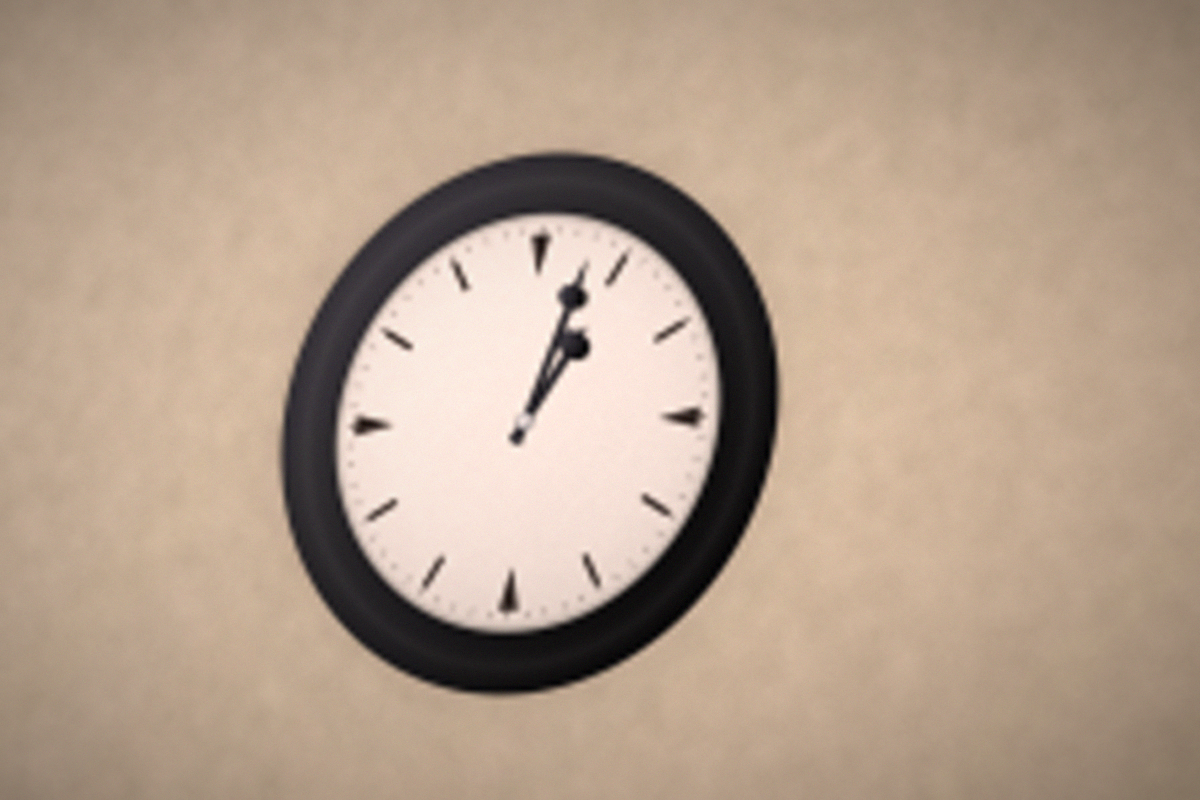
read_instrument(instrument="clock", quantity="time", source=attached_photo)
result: 1:03
